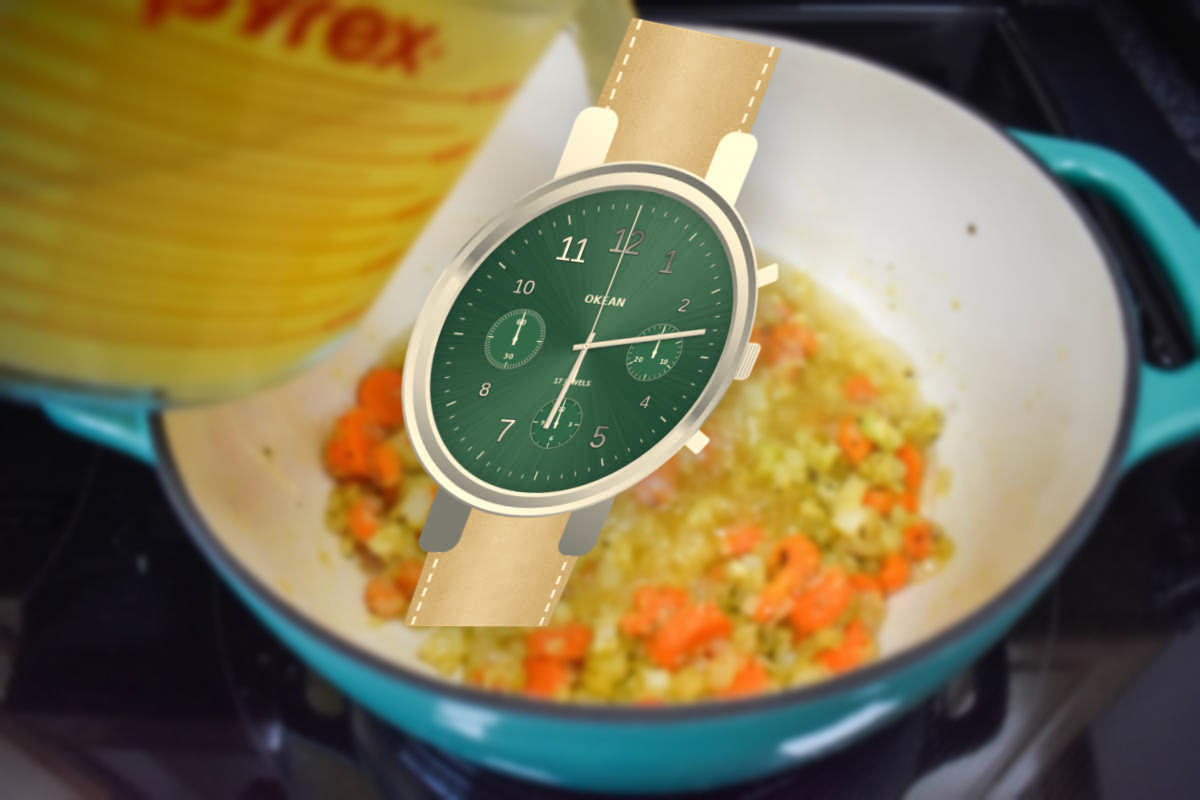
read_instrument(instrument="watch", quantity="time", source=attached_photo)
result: 6:13
